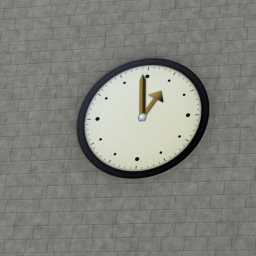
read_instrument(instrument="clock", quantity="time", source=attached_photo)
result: 12:59
